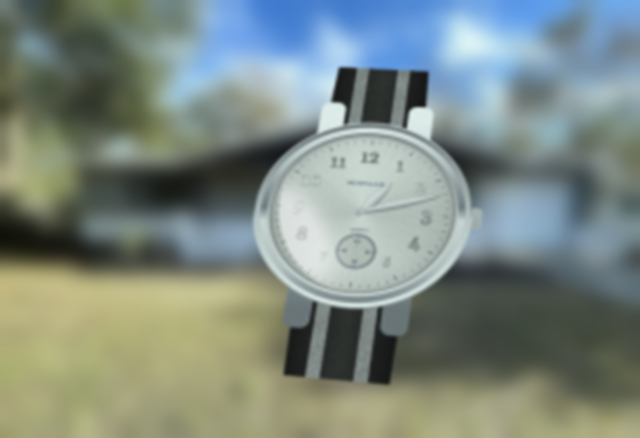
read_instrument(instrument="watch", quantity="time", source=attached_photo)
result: 1:12
